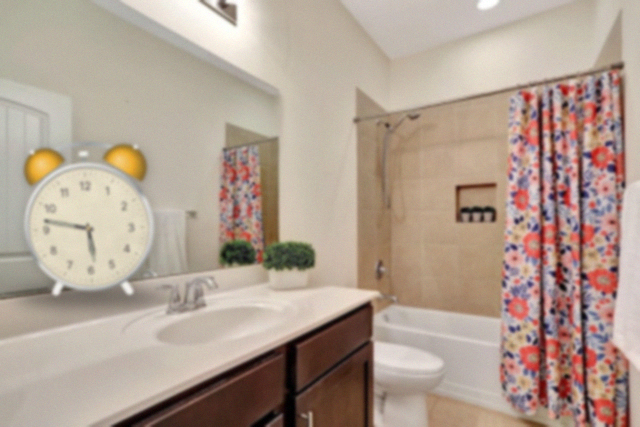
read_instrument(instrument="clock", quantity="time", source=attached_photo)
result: 5:47
